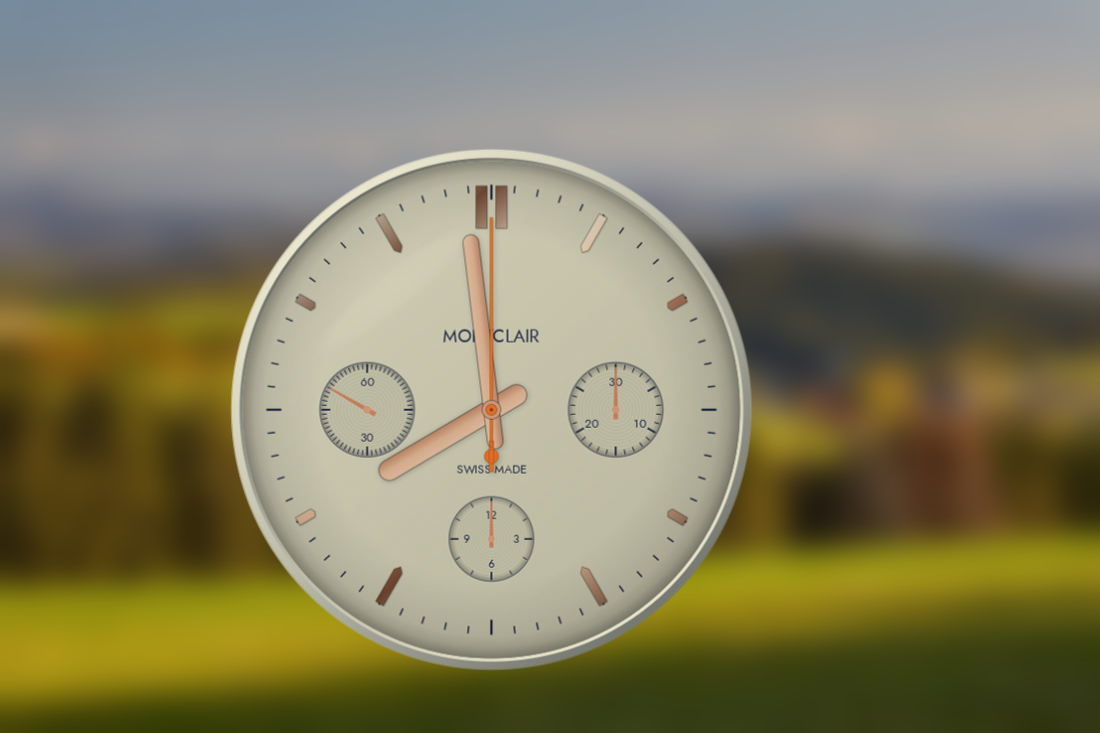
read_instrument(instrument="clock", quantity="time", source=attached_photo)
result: 7:58:50
